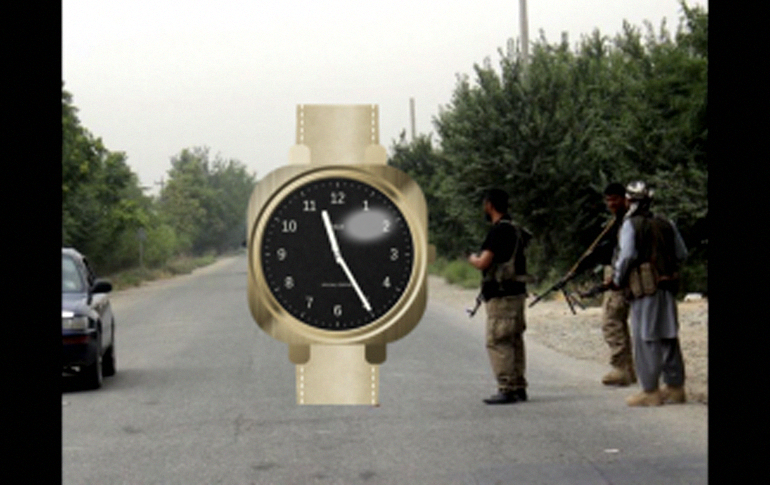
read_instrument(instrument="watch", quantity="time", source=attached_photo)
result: 11:25
